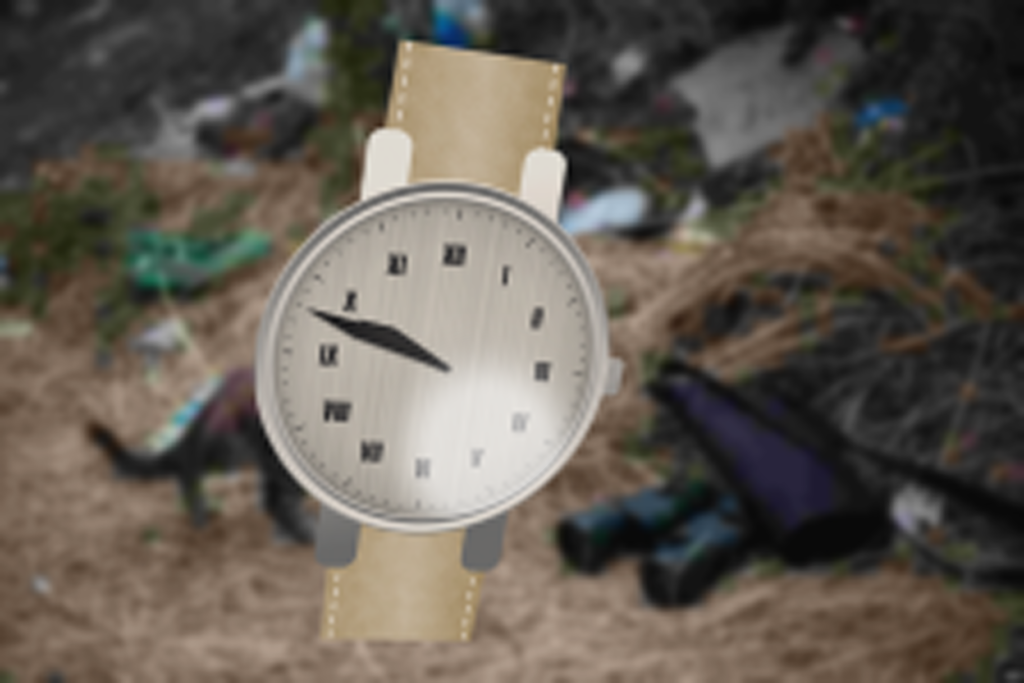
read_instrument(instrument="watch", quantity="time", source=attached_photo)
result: 9:48
